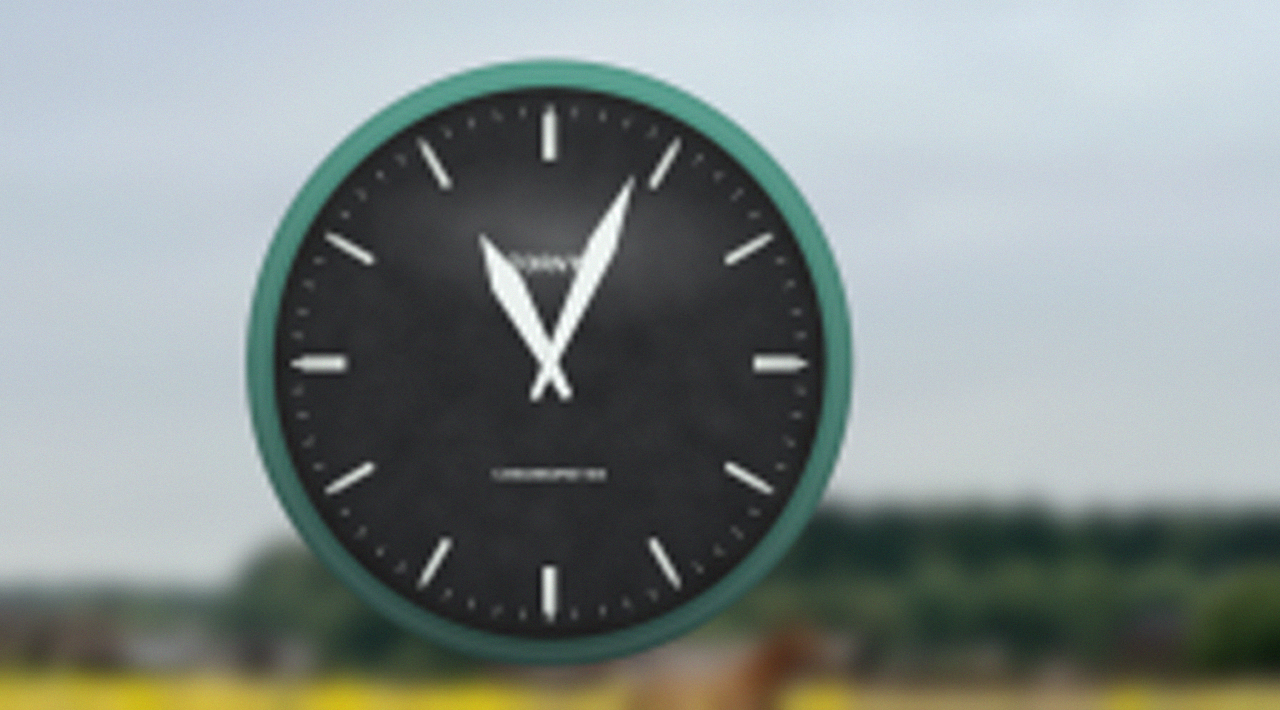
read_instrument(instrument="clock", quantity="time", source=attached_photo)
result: 11:04
